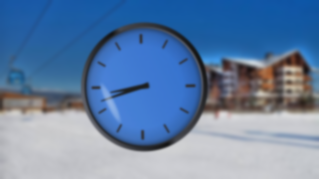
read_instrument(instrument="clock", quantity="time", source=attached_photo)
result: 8:42
